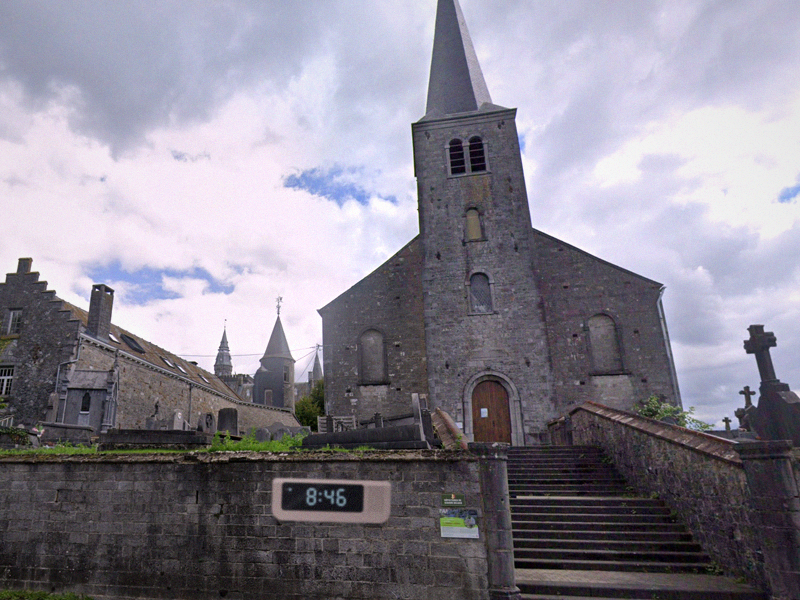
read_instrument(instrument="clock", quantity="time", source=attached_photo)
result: 8:46
